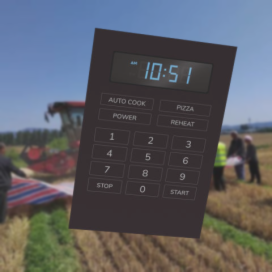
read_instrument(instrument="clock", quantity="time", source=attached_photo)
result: 10:51
